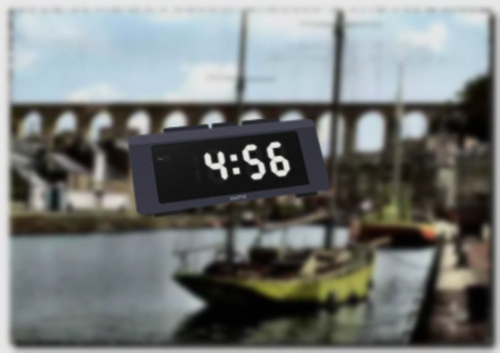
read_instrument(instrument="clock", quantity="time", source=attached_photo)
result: 4:56
